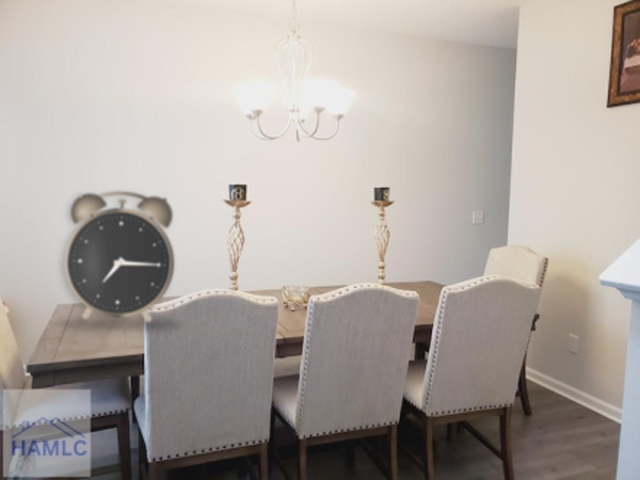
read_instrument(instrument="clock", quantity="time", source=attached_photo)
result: 7:15
